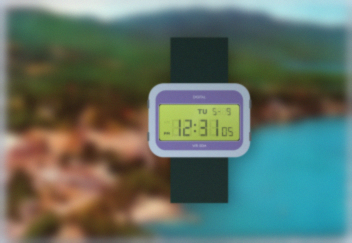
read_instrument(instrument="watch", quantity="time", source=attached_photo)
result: 12:31:05
